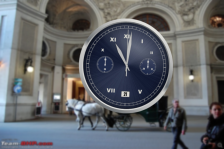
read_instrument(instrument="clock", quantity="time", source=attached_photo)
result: 11:01
